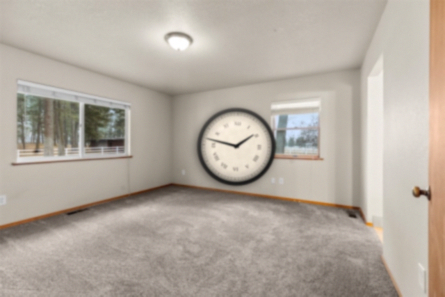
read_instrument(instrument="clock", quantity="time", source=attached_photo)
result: 1:47
